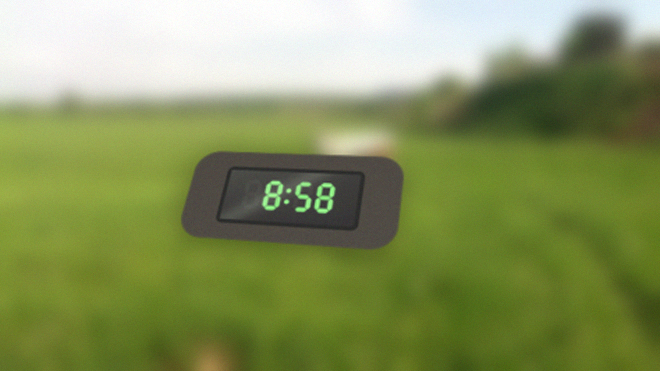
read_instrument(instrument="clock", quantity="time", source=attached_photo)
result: 8:58
